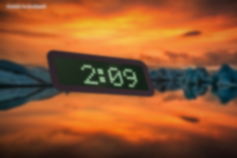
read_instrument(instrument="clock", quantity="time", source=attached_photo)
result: 2:09
